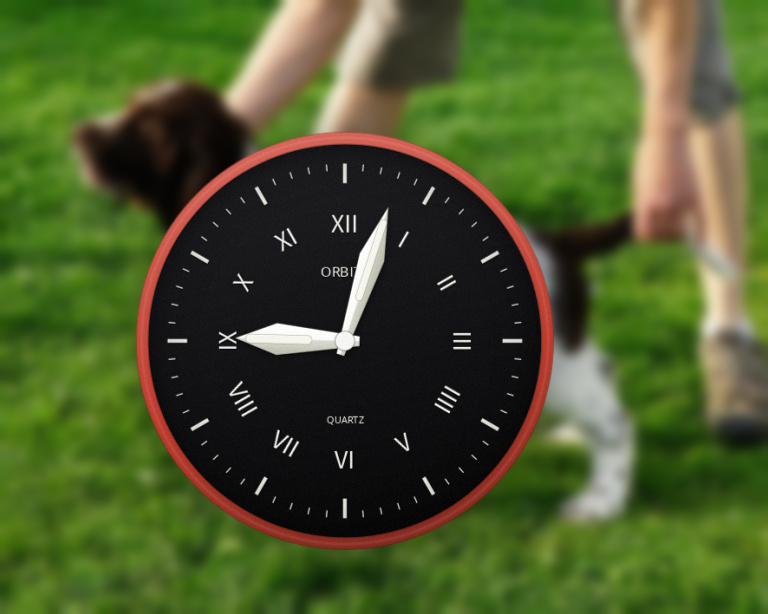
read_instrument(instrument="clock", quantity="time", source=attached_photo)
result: 9:03
